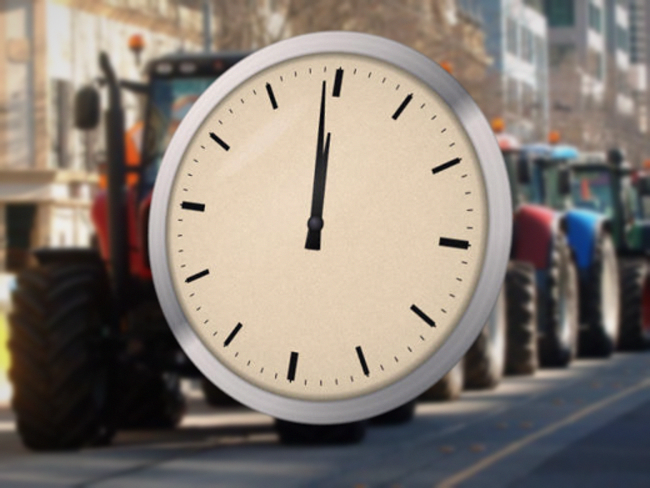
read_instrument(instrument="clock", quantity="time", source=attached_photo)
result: 11:59
